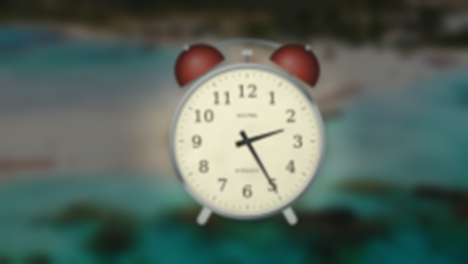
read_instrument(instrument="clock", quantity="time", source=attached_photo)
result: 2:25
